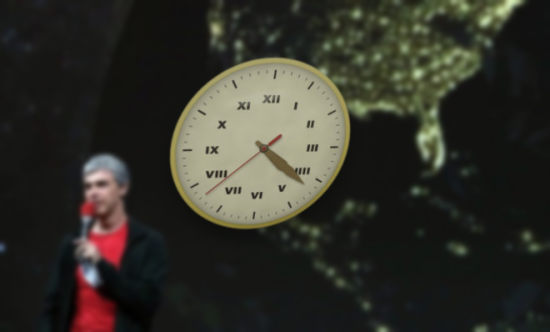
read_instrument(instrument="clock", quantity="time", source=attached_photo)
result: 4:21:38
